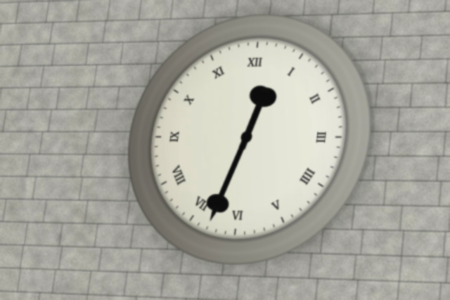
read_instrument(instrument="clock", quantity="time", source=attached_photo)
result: 12:33
